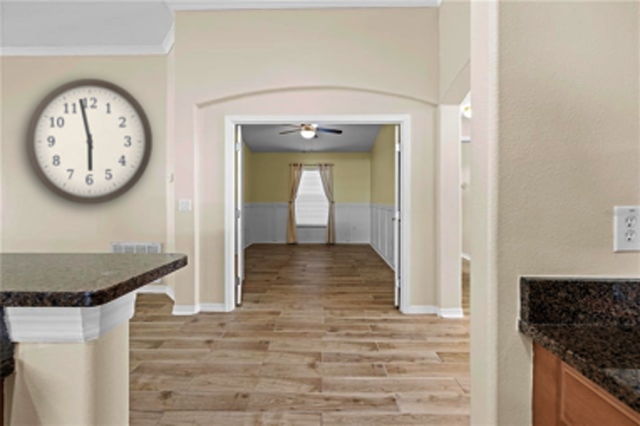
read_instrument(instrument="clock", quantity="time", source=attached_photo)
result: 5:58
